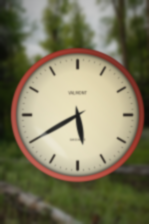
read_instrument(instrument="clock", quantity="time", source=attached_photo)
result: 5:40
